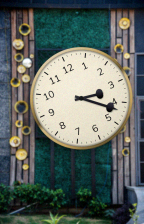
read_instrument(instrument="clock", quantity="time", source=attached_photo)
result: 3:22
